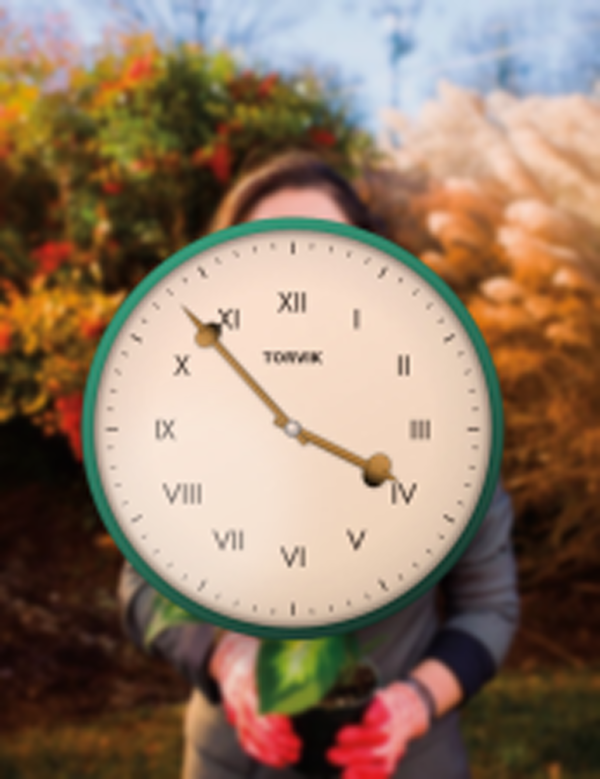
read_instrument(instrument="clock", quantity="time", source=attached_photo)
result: 3:53
